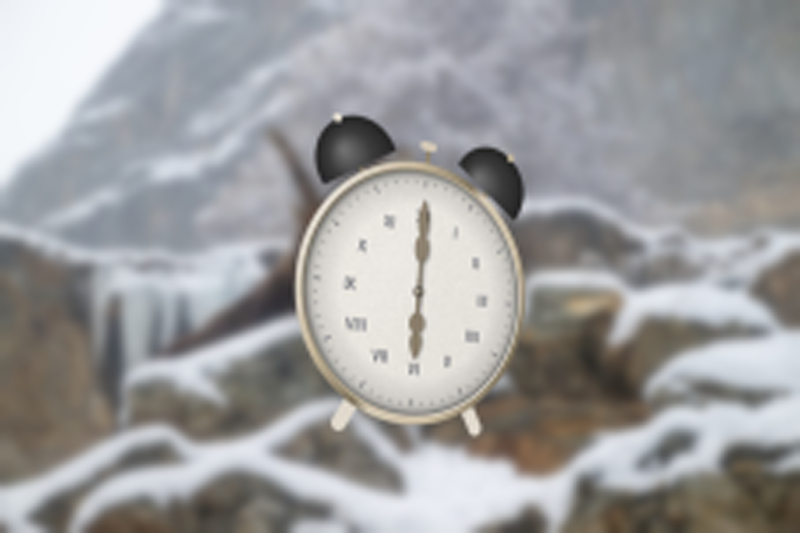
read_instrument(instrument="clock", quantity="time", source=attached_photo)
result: 6:00
